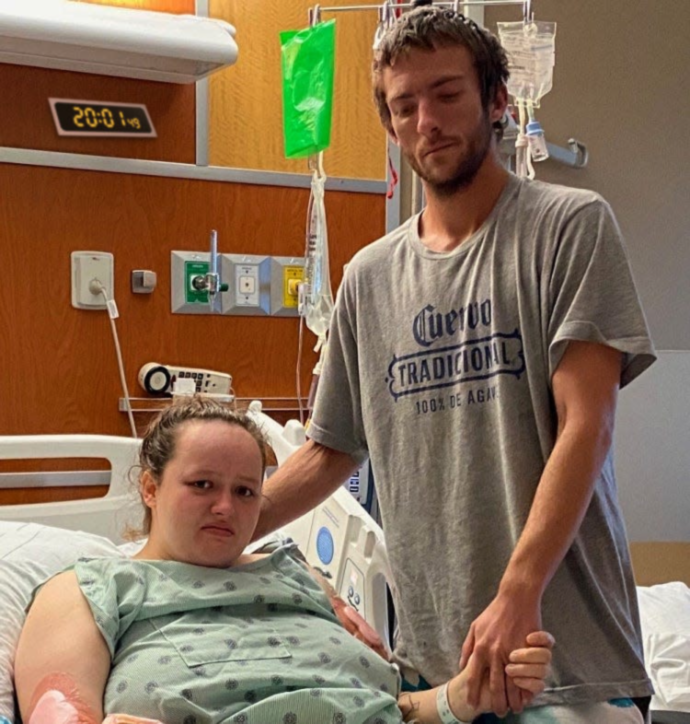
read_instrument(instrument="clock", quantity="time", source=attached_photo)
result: 20:01
